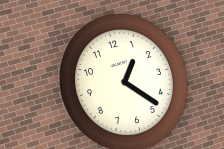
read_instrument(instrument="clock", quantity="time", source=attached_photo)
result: 1:23
